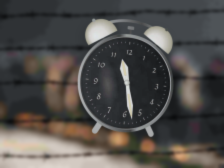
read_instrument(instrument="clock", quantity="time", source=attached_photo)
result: 11:28
